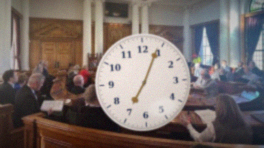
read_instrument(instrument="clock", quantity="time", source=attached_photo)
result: 7:04
